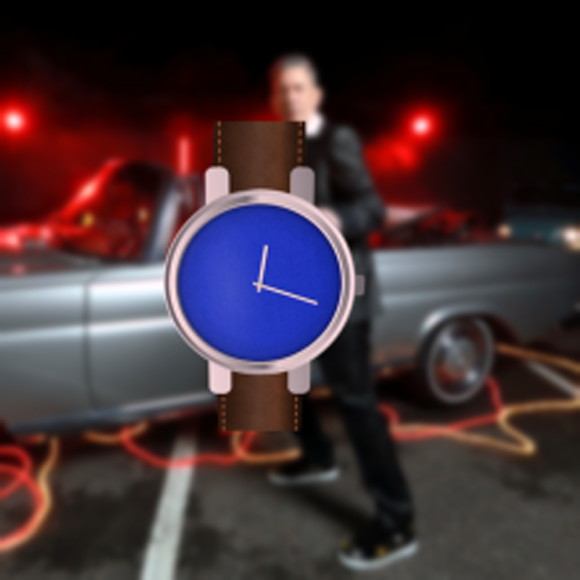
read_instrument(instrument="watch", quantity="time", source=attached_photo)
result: 12:18
